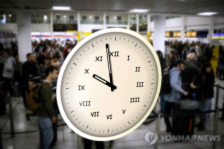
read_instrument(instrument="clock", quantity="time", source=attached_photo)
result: 9:58
